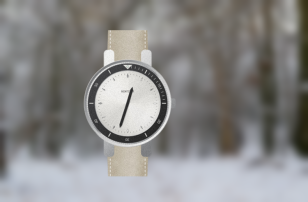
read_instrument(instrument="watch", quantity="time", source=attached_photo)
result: 12:33
